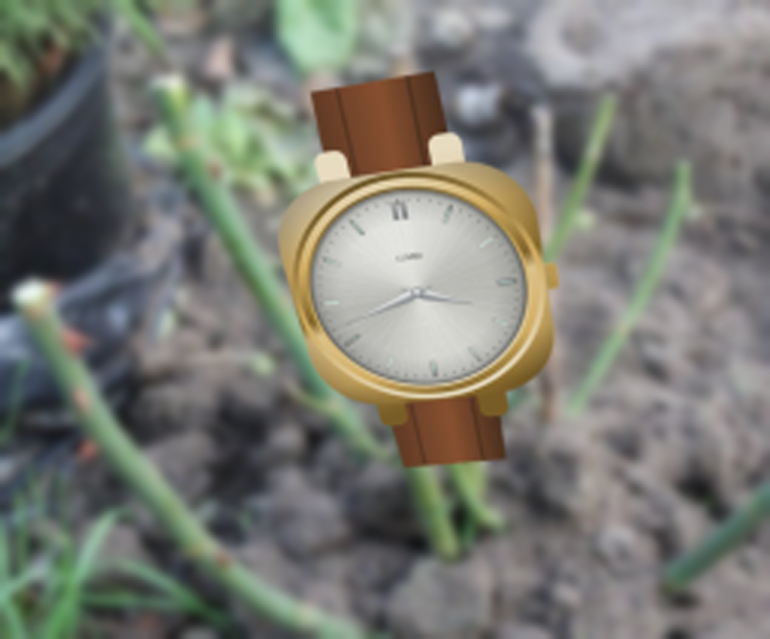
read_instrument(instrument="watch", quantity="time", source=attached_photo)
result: 3:42
